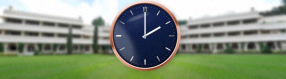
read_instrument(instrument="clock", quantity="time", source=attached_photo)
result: 2:00
